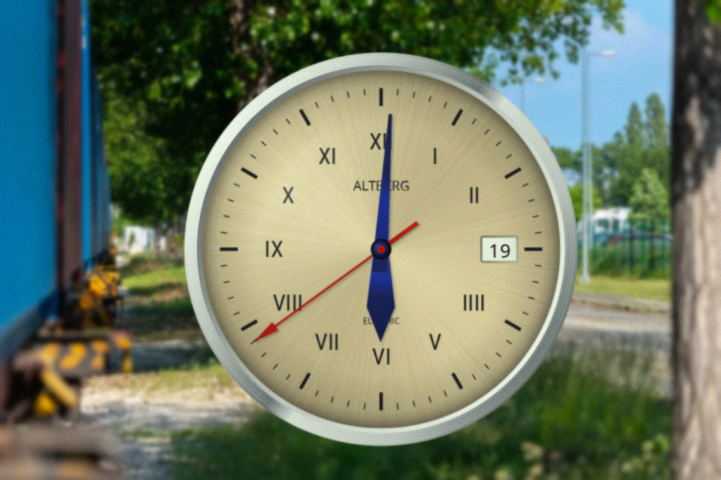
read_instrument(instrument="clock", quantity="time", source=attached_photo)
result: 6:00:39
